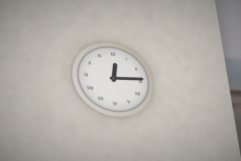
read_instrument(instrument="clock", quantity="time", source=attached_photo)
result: 12:14
